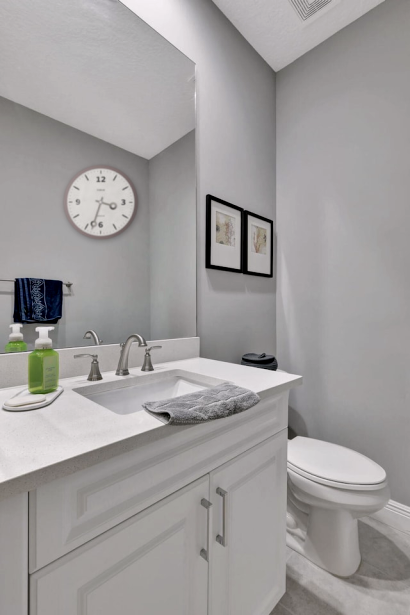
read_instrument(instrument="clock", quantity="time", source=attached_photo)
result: 3:33
